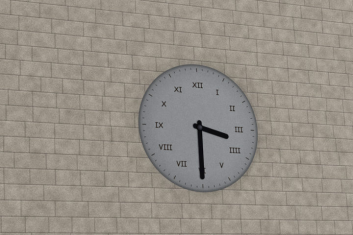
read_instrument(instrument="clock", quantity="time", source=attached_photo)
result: 3:30
